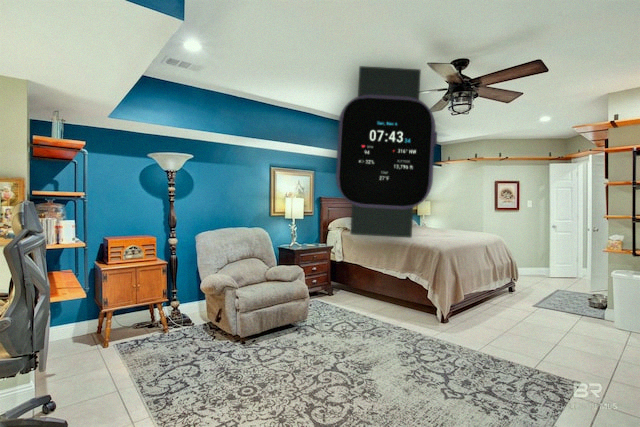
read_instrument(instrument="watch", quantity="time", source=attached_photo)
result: 7:43
